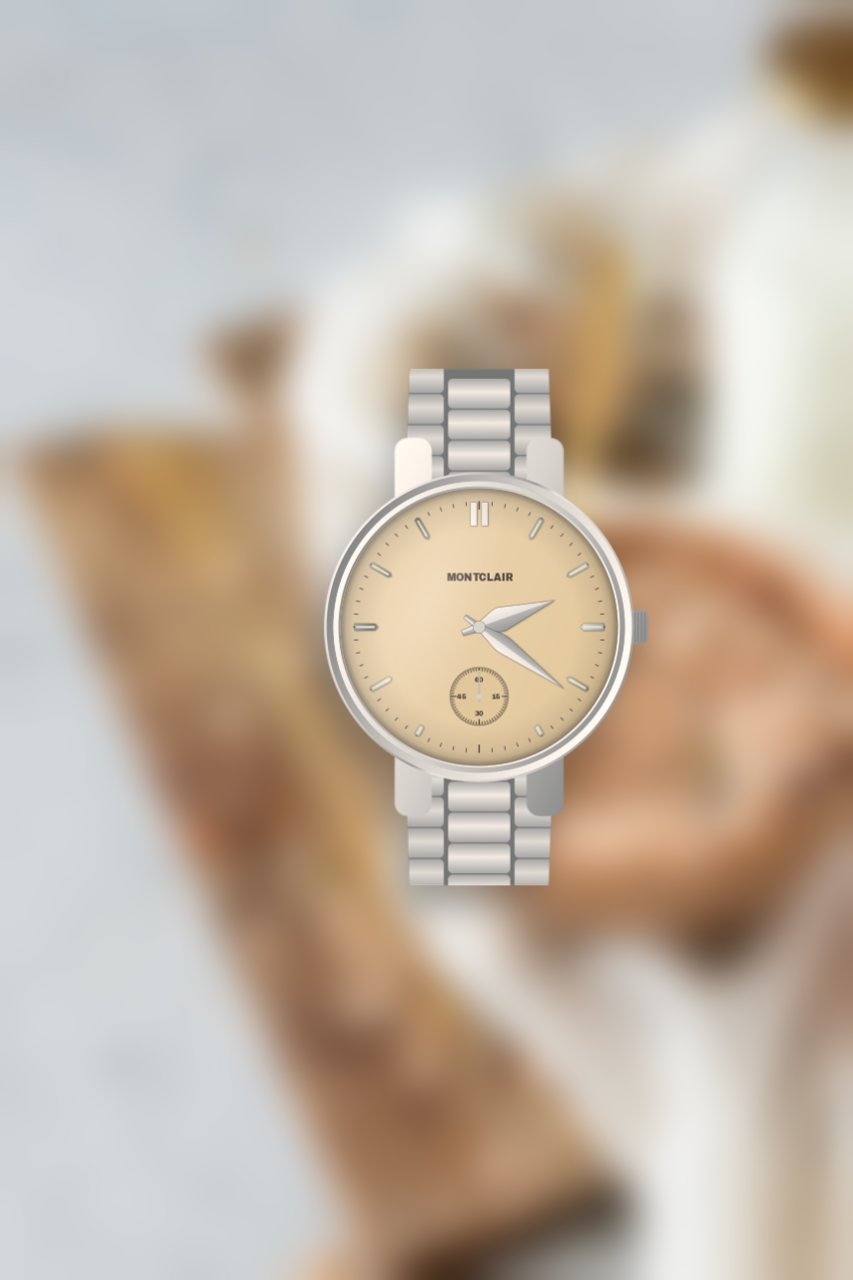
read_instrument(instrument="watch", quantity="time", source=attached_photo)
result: 2:21
